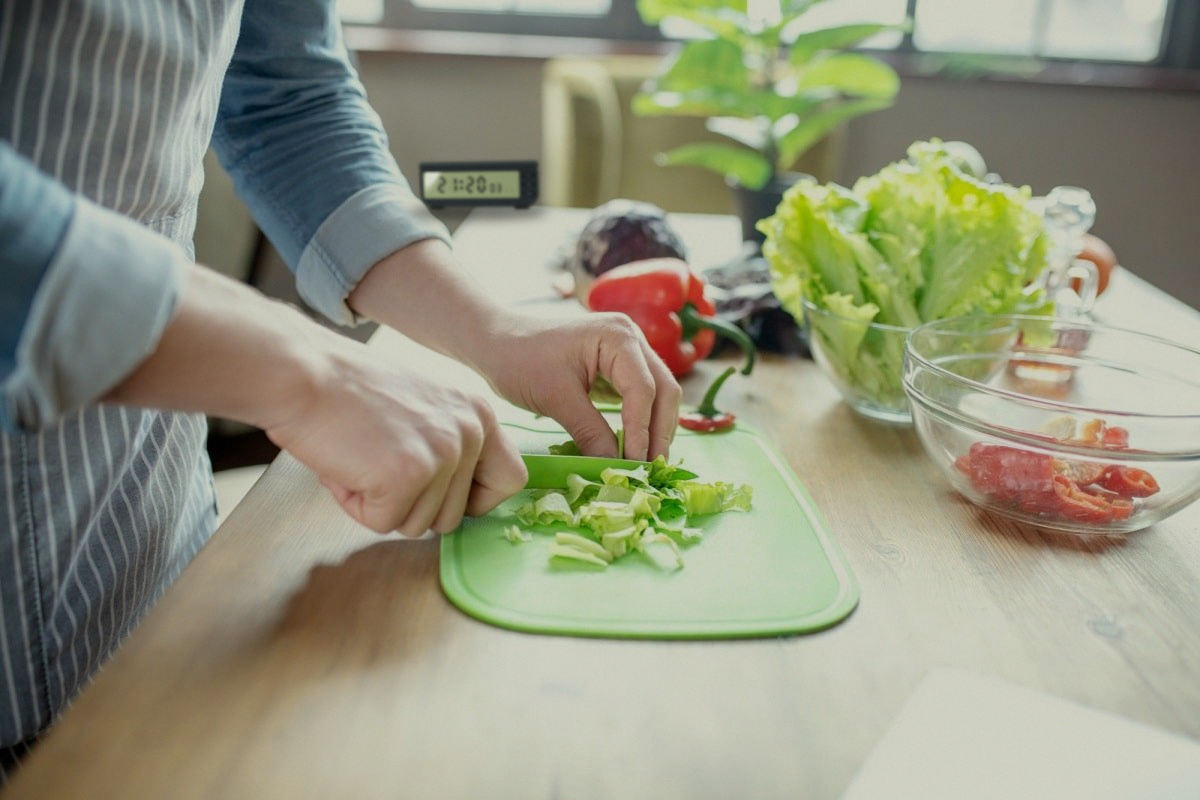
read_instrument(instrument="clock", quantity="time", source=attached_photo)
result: 21:20
